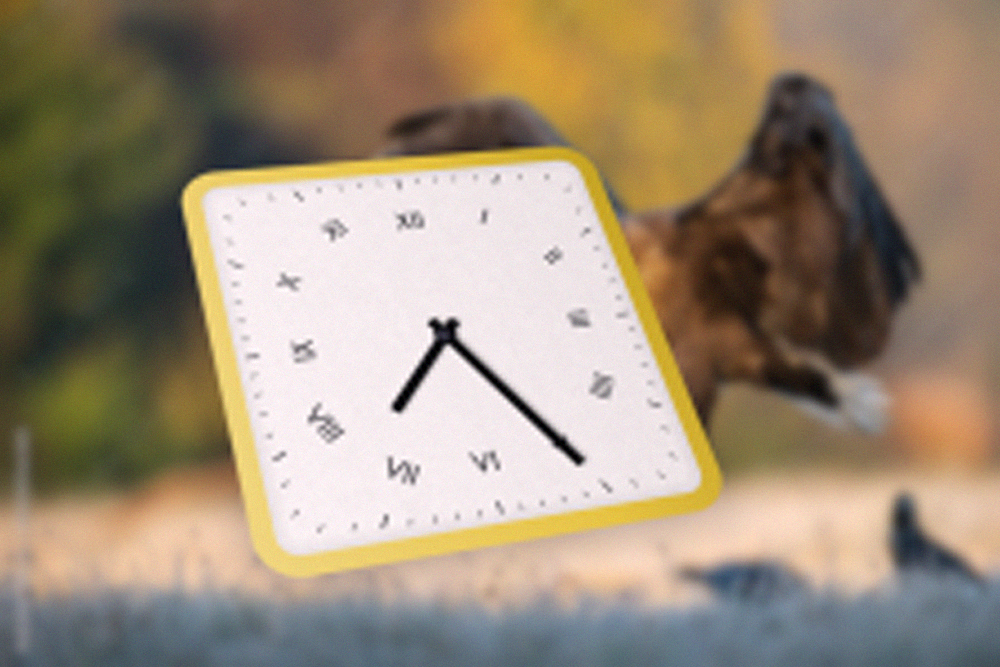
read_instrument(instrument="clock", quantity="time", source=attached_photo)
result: 7:25
